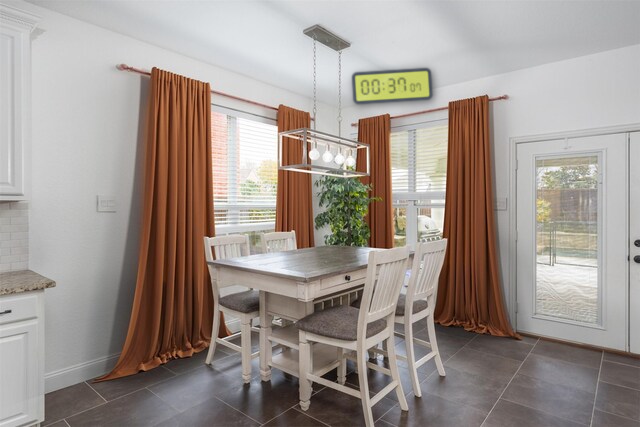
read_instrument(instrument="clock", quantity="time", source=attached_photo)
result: 0:37
